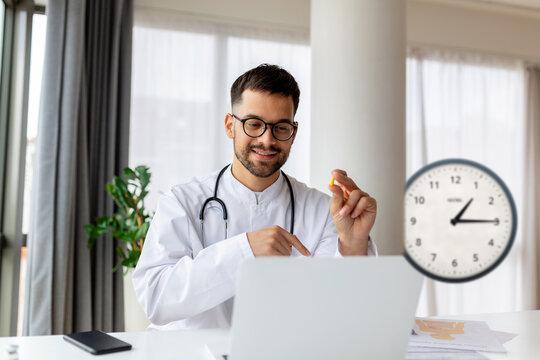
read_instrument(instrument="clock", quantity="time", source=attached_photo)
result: 1:15
